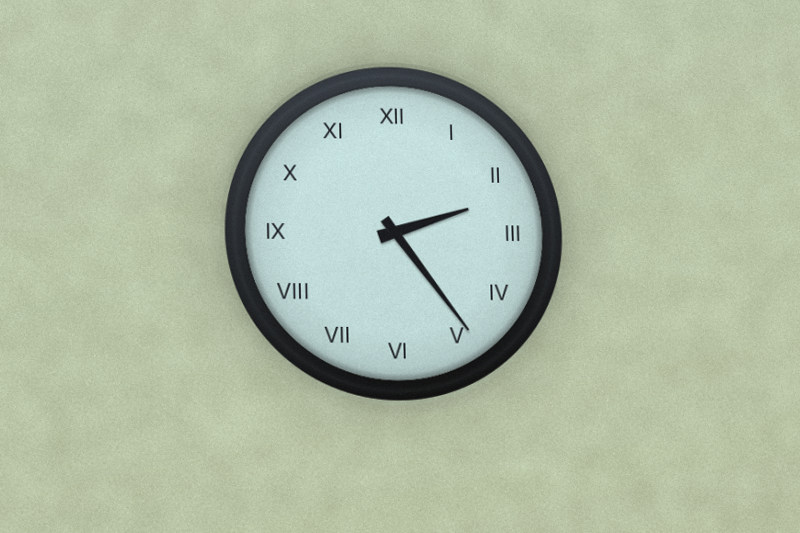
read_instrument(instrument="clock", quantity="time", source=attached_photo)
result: 2:24
